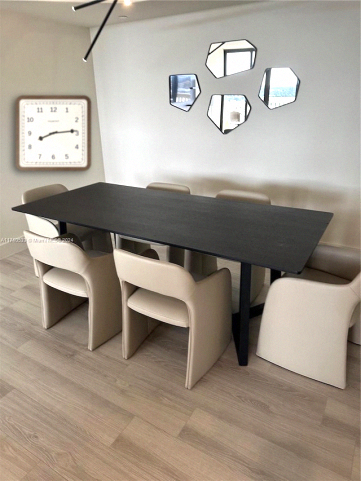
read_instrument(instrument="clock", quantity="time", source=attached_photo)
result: 8:14
